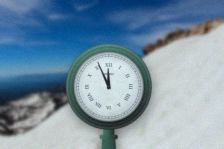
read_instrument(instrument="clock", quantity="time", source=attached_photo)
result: 11:56
